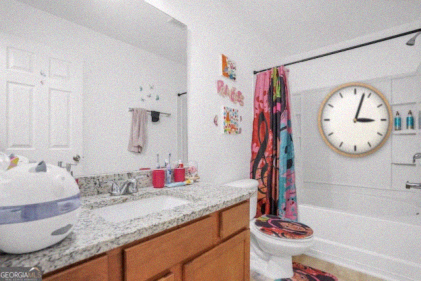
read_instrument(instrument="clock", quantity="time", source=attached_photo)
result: 3:03
